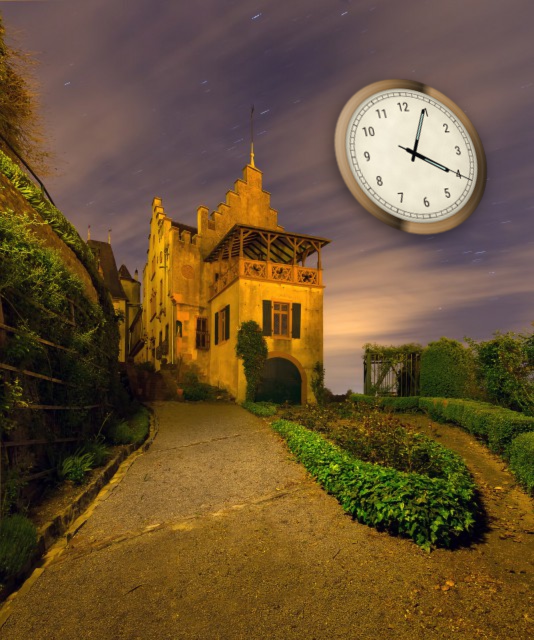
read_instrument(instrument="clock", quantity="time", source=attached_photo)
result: 4:04:20
